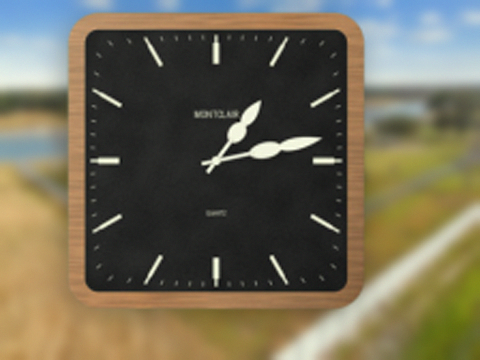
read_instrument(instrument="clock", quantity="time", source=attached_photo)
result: 1:13
